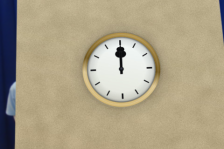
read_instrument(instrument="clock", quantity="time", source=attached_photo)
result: 12:00
